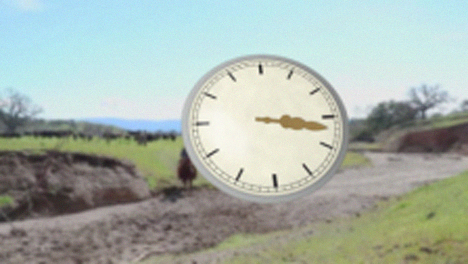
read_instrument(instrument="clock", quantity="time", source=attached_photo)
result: 3:17
